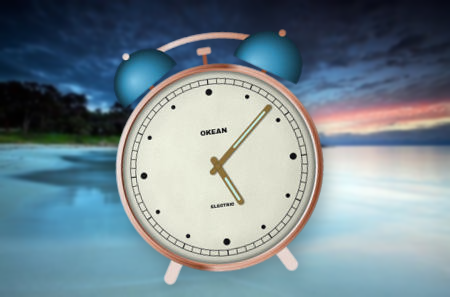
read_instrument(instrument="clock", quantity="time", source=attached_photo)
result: 5:08
